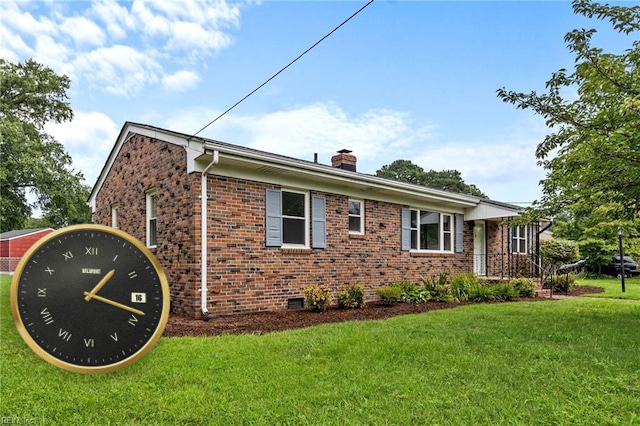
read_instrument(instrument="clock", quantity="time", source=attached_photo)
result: 1:18
